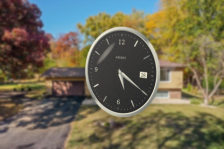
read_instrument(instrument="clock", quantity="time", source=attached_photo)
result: 5:20
